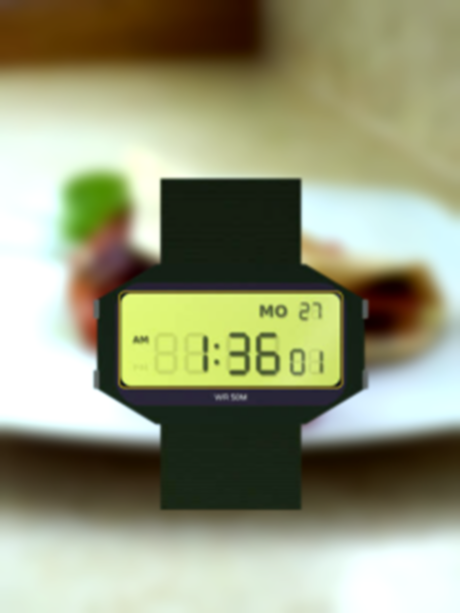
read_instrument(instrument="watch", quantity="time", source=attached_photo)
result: 1:36:01
